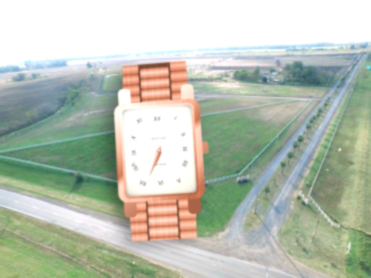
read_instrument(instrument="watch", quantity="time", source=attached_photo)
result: 6:34
